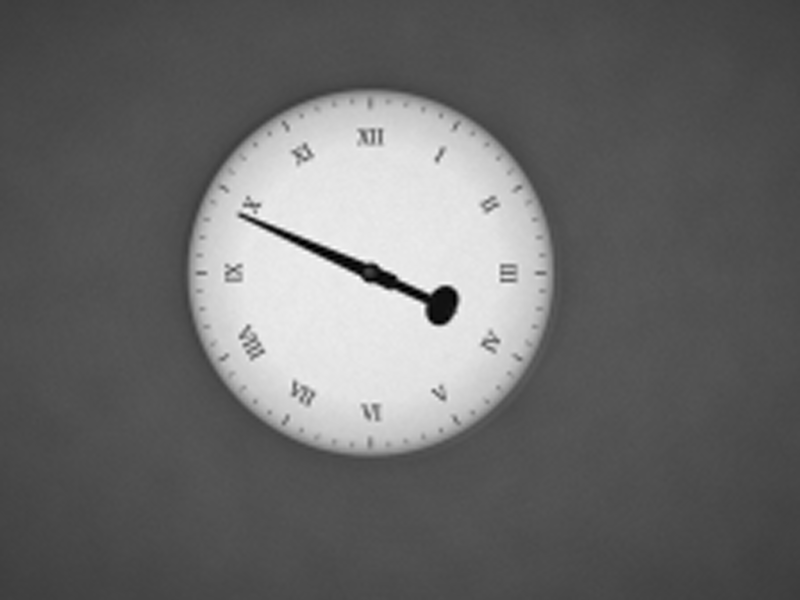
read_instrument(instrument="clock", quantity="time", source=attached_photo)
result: 3:49
